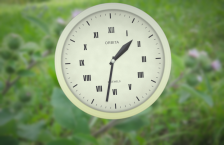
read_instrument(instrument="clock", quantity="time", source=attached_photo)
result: 1:32
